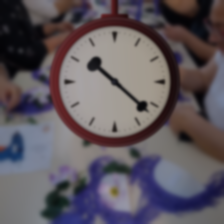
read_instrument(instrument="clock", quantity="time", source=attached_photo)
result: 10:22
